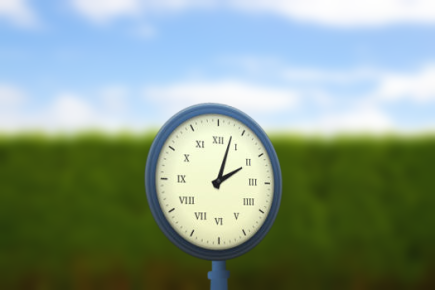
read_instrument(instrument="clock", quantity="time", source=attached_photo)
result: 2:03
